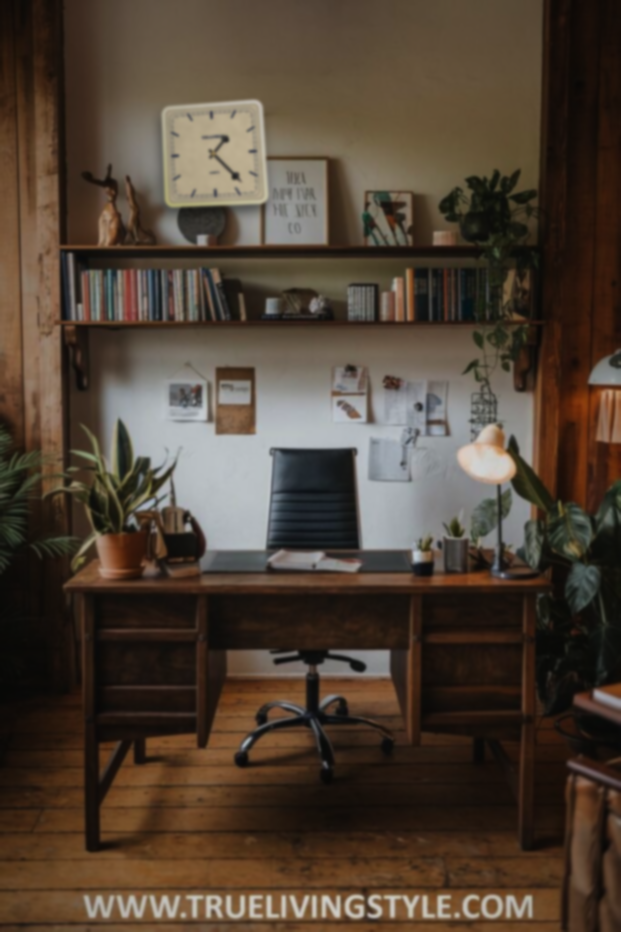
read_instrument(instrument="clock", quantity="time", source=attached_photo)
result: 1:23
